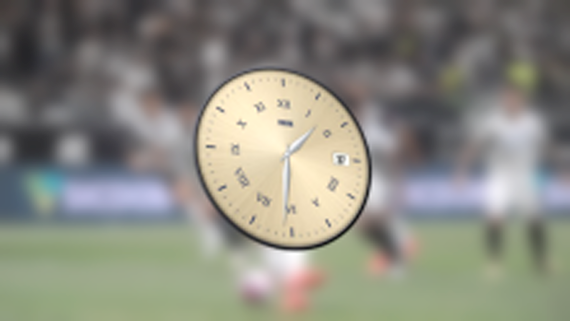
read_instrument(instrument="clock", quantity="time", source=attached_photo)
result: 1:31
